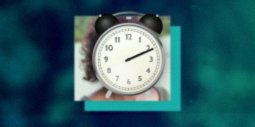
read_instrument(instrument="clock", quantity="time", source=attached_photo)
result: 2:11
